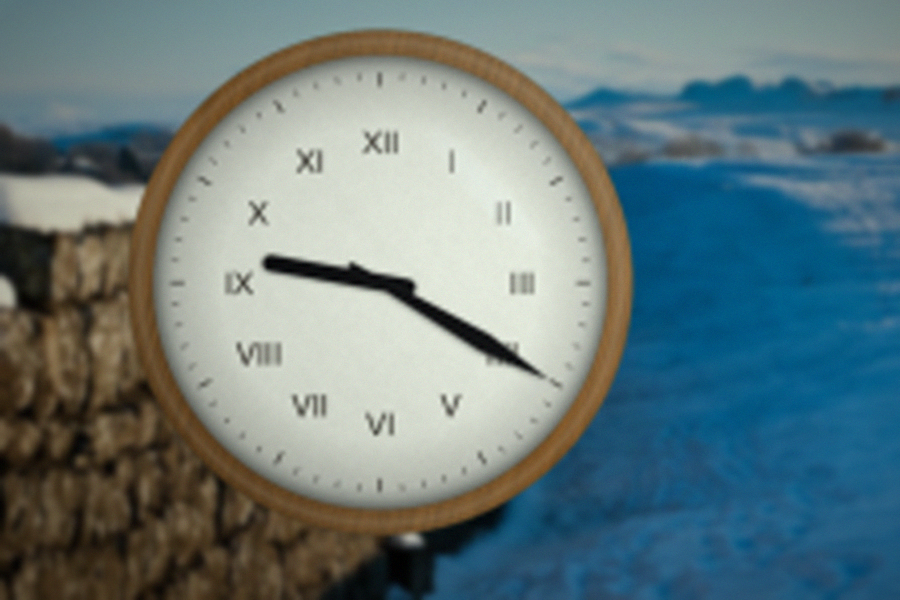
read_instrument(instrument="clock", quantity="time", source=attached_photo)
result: 9:20
